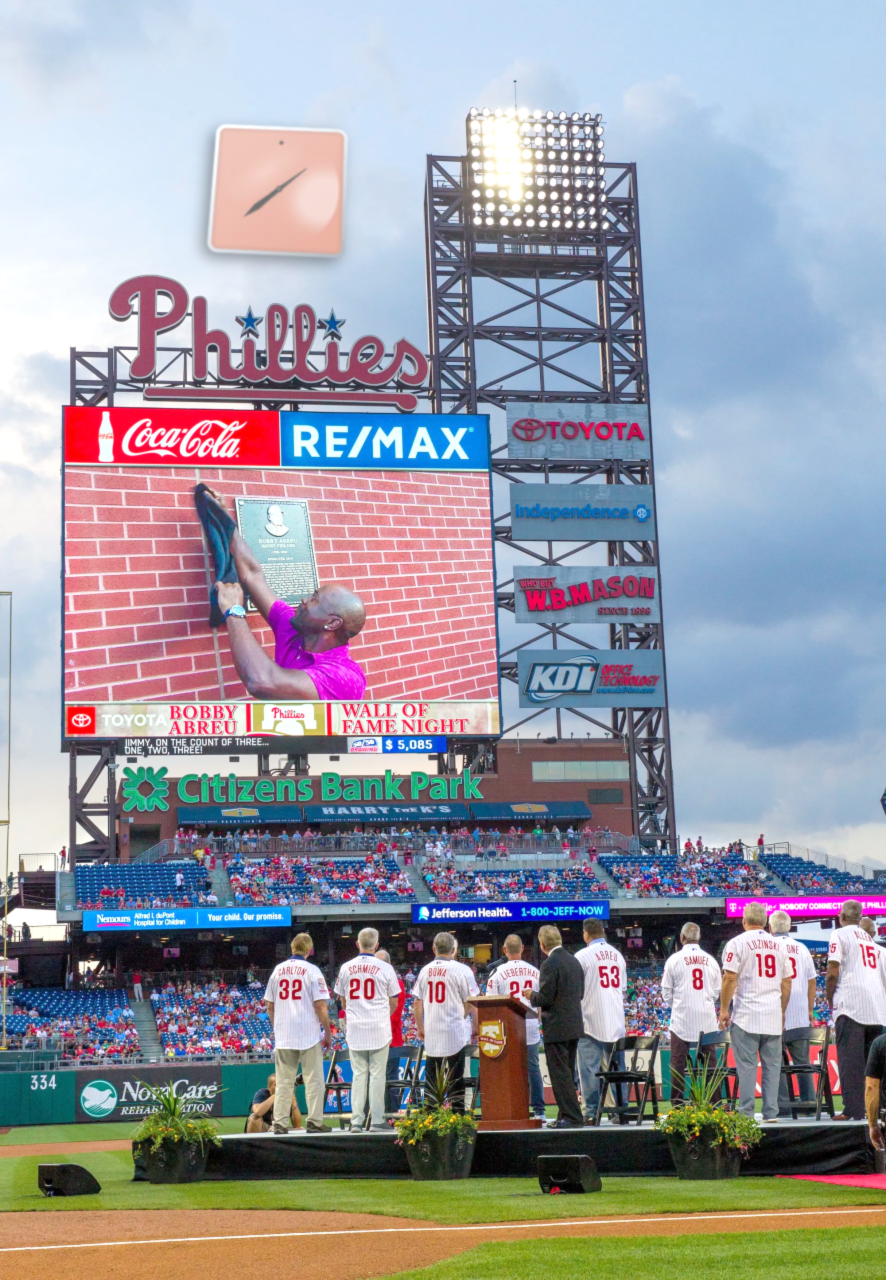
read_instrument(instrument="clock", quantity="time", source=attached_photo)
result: 1:38
